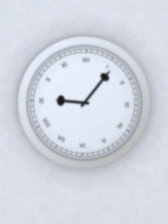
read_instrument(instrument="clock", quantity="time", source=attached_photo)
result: 9:06
